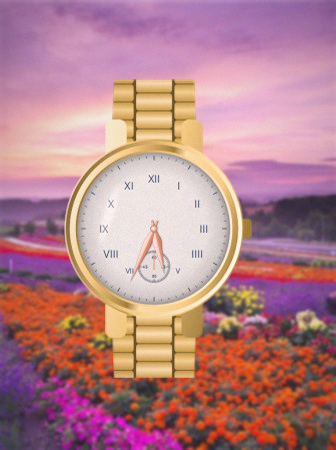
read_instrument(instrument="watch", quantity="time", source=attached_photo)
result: 5:34
